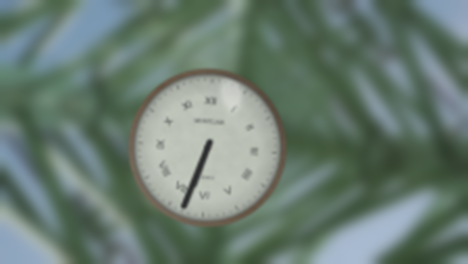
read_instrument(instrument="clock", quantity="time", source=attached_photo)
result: 6:33
